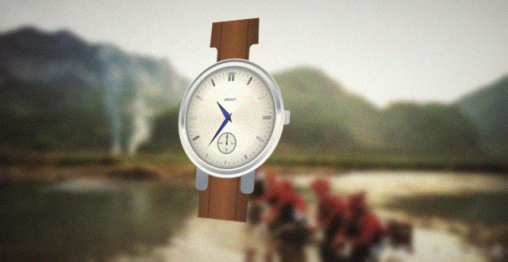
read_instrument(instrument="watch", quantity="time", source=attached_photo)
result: 10:36
